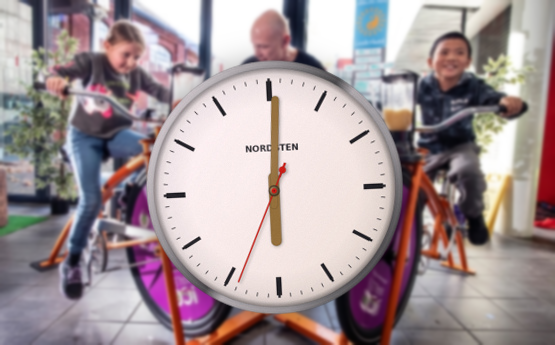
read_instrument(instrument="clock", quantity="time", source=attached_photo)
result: 6:00:34
